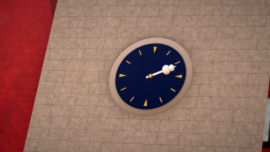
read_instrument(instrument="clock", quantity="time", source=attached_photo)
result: 2:11
